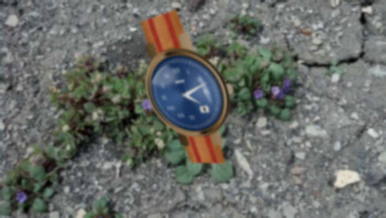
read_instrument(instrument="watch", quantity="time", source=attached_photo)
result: 4:12
